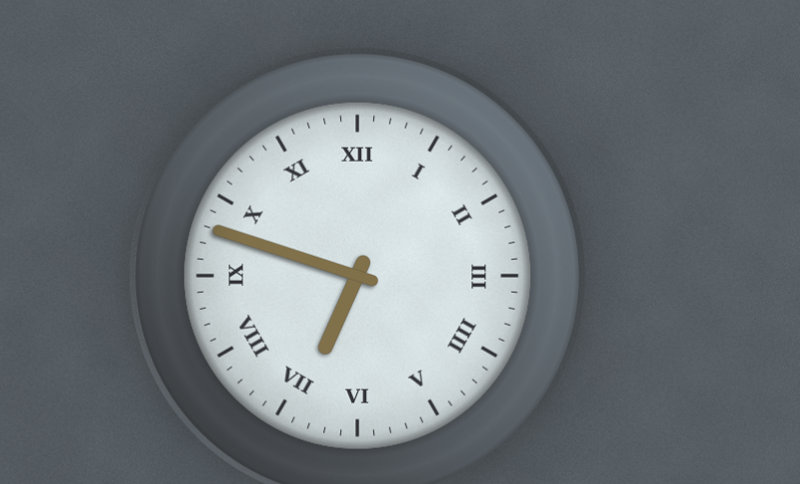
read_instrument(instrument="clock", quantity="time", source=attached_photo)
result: 6:48
